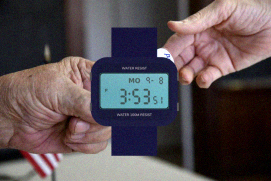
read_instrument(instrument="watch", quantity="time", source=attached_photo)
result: 3:53:51
